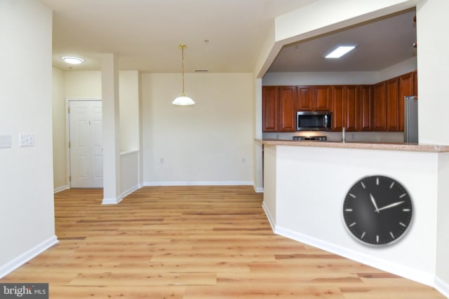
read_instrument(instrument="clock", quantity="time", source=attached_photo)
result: 11:12
